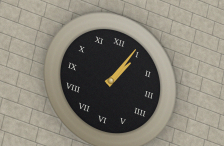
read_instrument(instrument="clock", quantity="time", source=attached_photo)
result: 1:04
